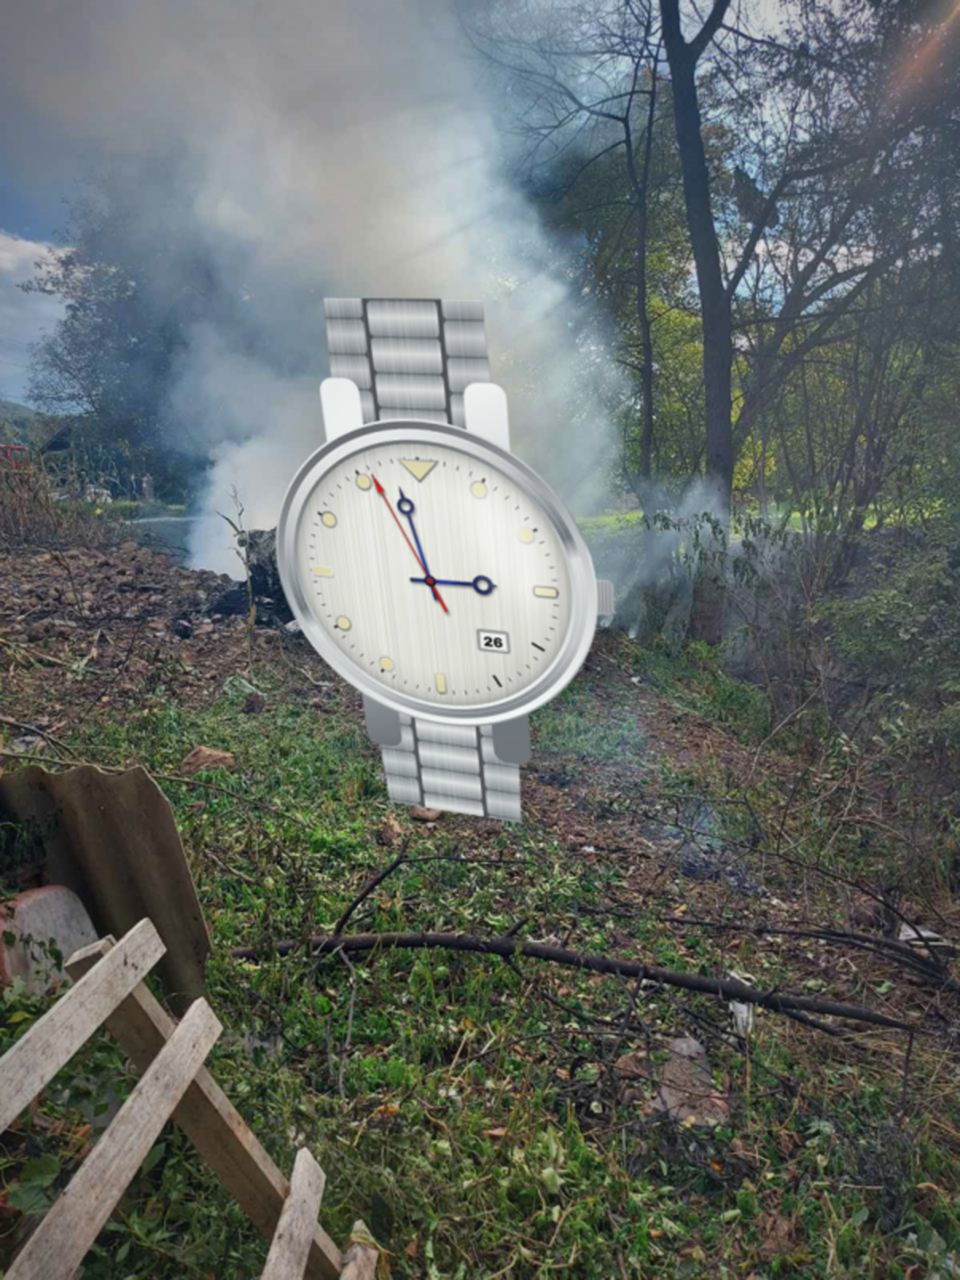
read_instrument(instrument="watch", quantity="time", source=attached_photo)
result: 2:57:56
